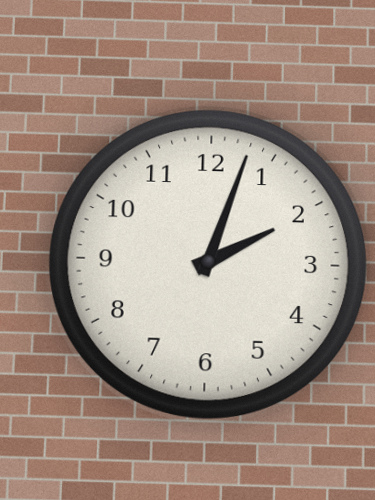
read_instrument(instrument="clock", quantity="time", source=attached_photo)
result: 2:03
